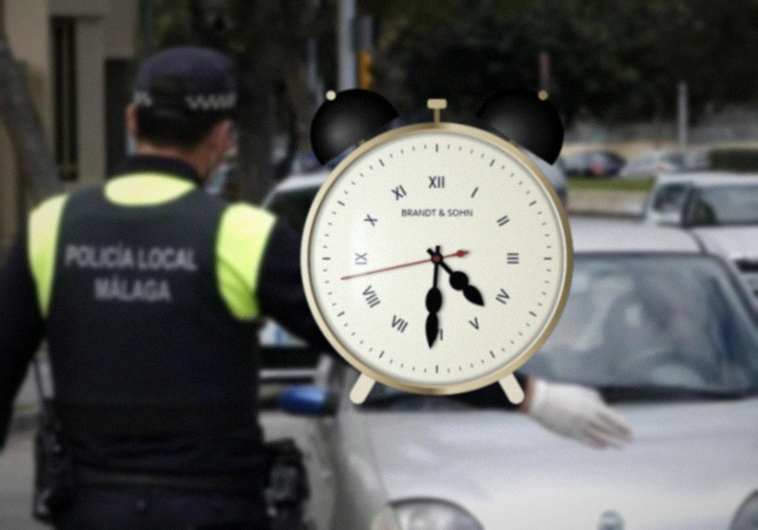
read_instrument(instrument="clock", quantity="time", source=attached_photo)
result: 4:30:43
